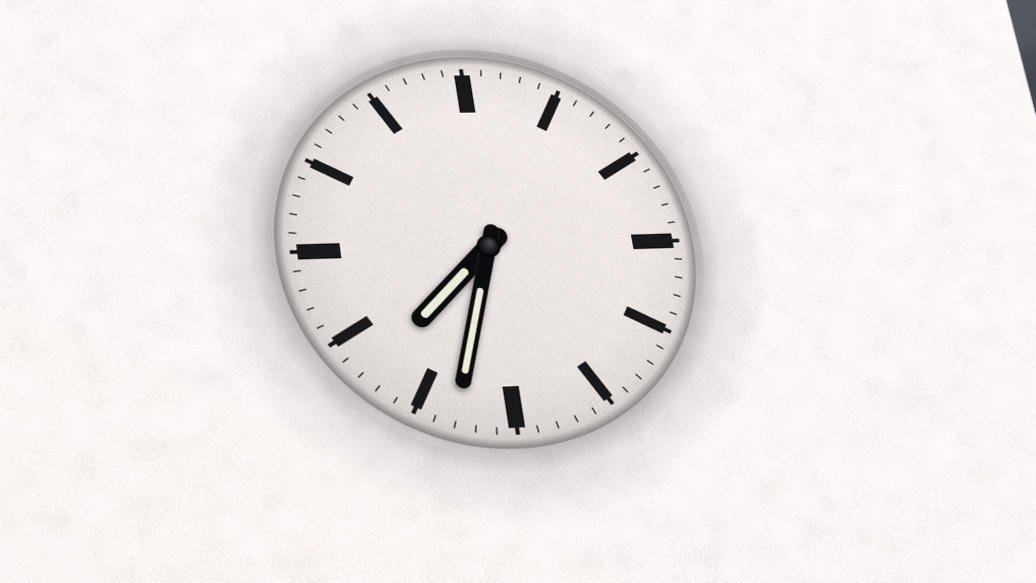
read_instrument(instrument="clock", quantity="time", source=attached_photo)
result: 7:33
